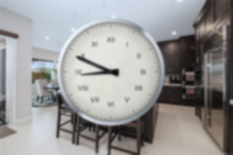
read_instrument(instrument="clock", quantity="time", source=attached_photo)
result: 8:49
